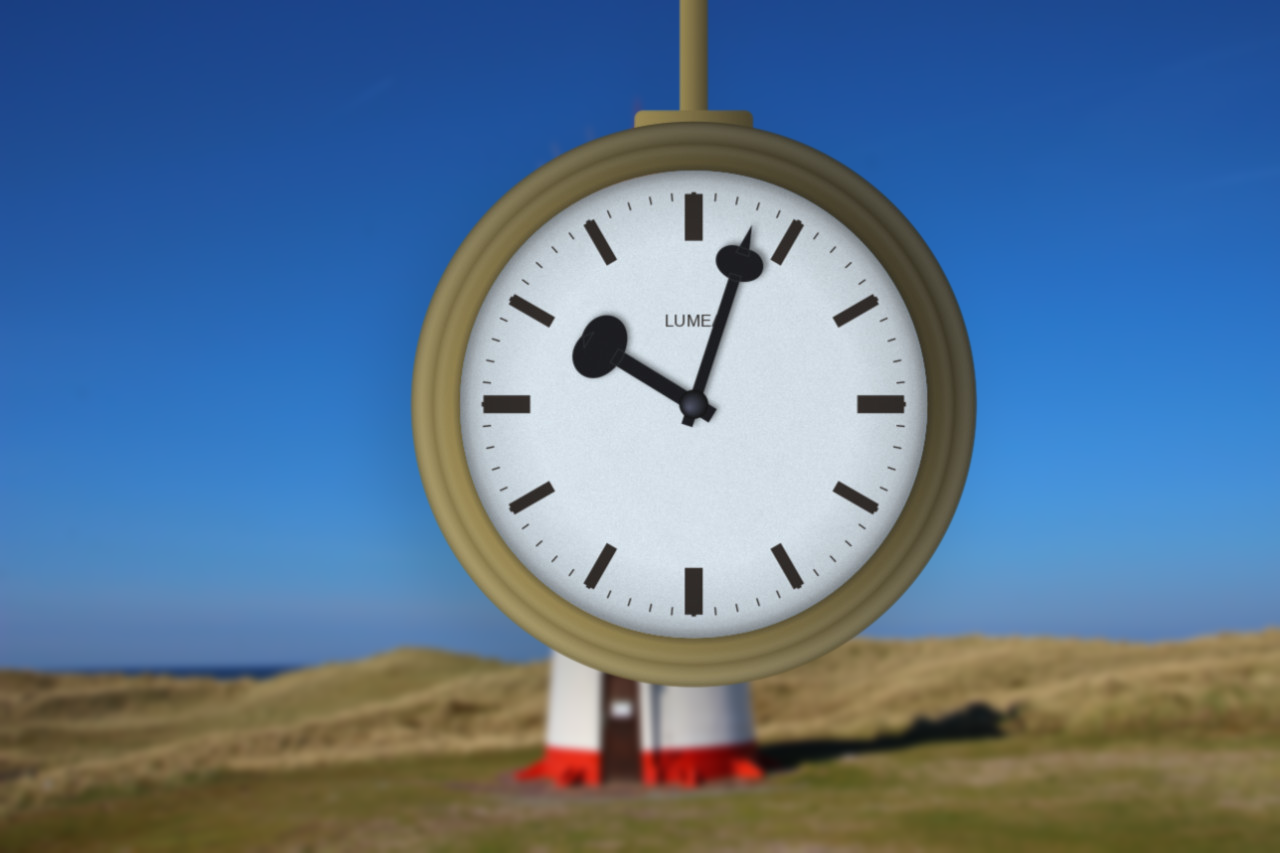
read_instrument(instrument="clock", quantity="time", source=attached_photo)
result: 10:03
